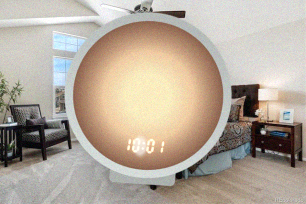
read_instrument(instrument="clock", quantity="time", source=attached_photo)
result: 10:01
